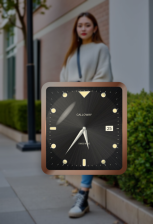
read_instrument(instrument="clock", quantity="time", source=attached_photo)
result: 5:36
